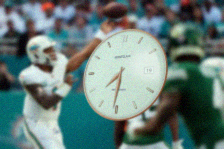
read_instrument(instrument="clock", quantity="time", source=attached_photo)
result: 7:31
